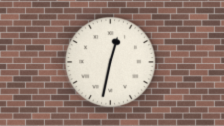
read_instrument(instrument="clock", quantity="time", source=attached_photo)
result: 12:32
